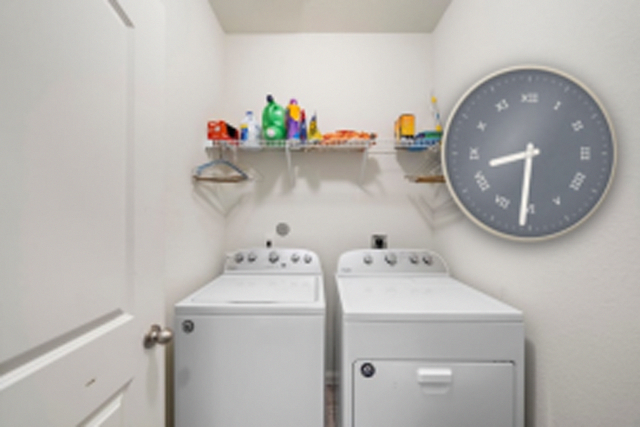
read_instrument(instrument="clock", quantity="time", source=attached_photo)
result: 8:31
